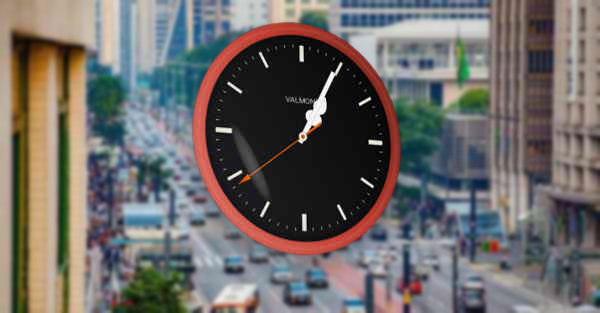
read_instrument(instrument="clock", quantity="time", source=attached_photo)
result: 1:04:39
